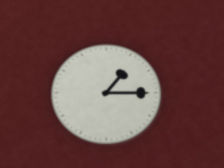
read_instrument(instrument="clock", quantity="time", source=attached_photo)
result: 1:15
